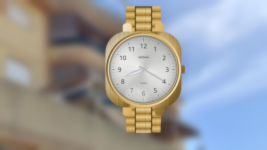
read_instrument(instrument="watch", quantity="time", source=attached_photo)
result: 8:20
